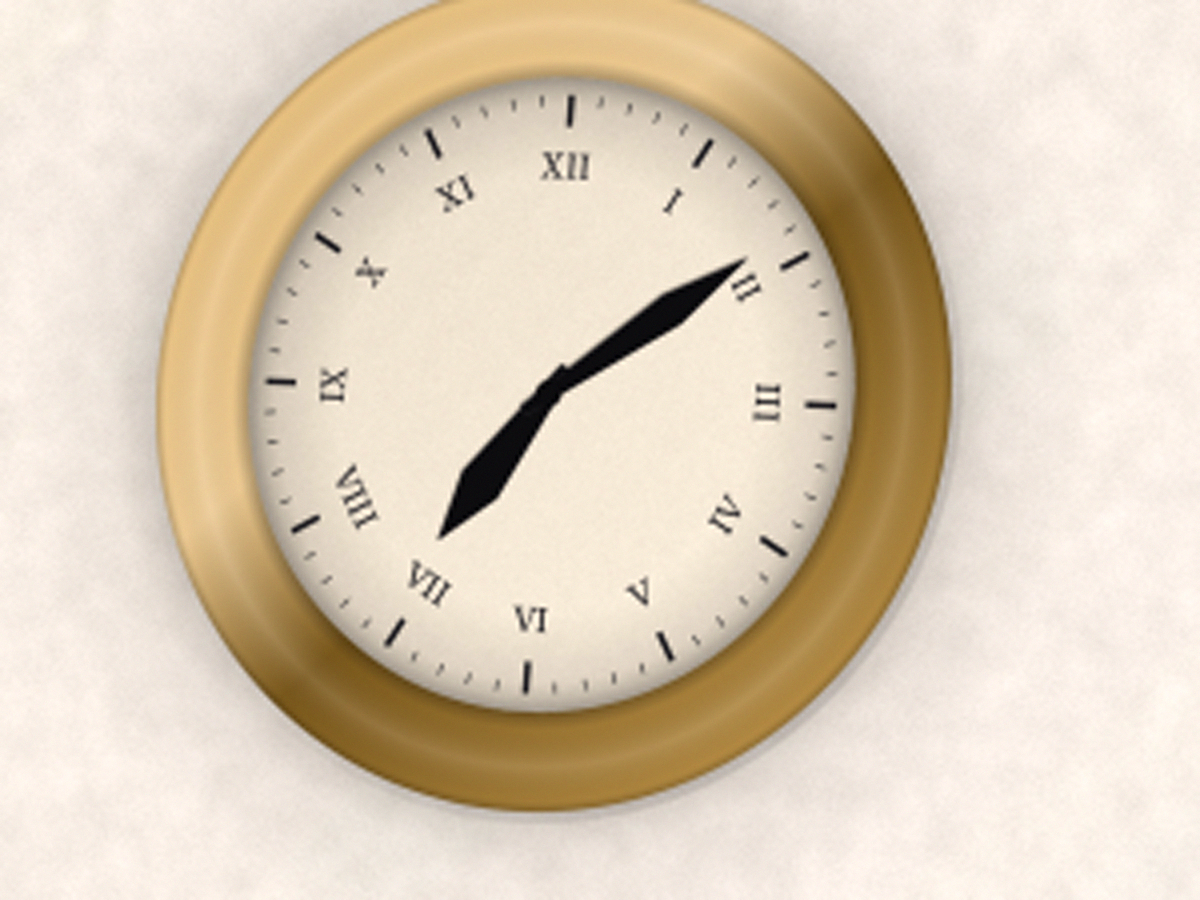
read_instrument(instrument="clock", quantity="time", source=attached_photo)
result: 7:09
